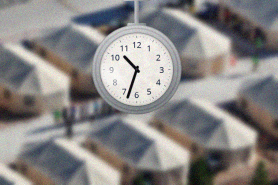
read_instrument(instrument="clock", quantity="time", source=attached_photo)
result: 10:33
